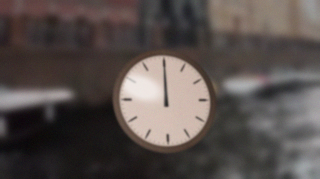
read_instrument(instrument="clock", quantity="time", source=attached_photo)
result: 12:00
